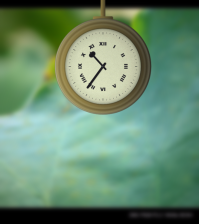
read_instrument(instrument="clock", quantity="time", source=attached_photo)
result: 10:36
